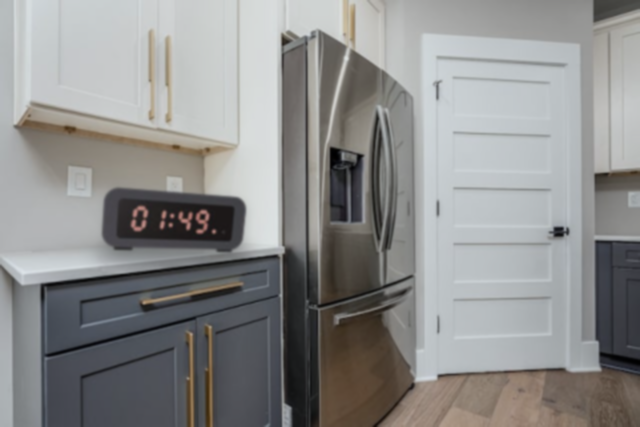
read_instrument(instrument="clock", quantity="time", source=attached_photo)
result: 1:49
